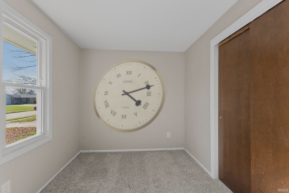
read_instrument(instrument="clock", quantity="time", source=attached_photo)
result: 4:12
